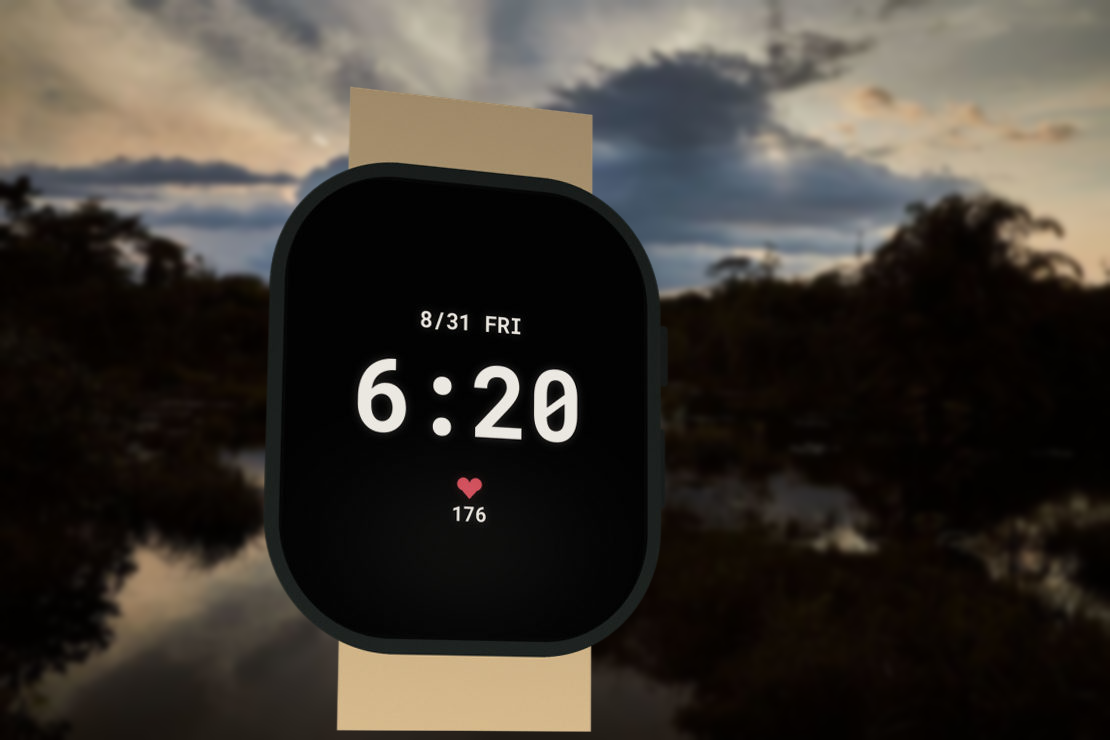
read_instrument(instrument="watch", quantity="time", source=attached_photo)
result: 6:20
